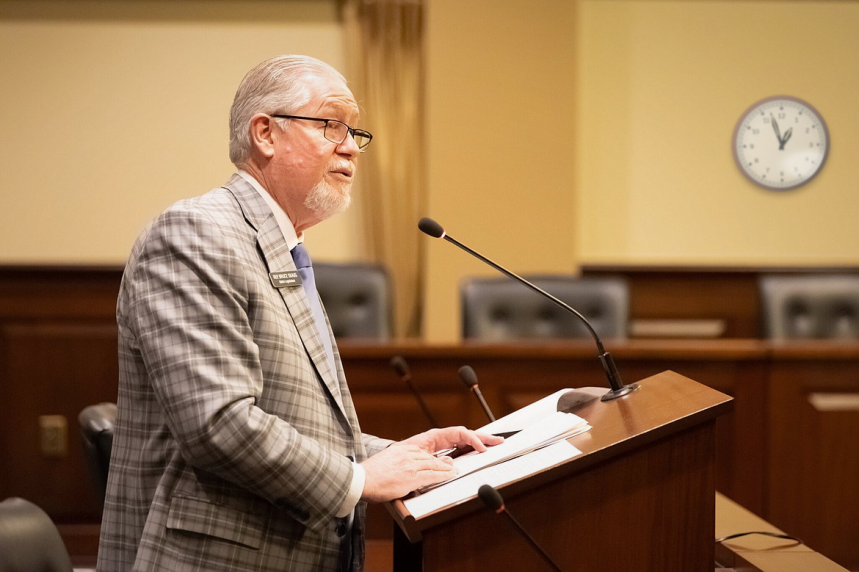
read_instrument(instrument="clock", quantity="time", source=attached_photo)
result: 12:57
